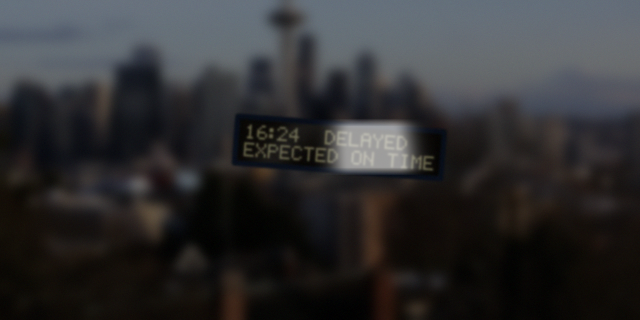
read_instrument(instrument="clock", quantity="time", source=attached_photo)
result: 16:24
